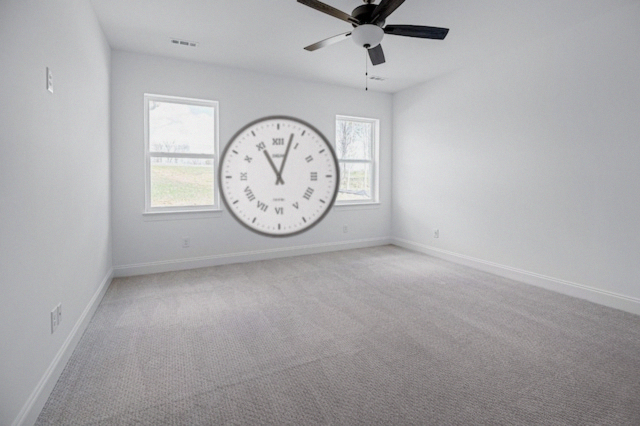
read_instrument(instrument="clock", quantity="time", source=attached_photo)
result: 11:03
